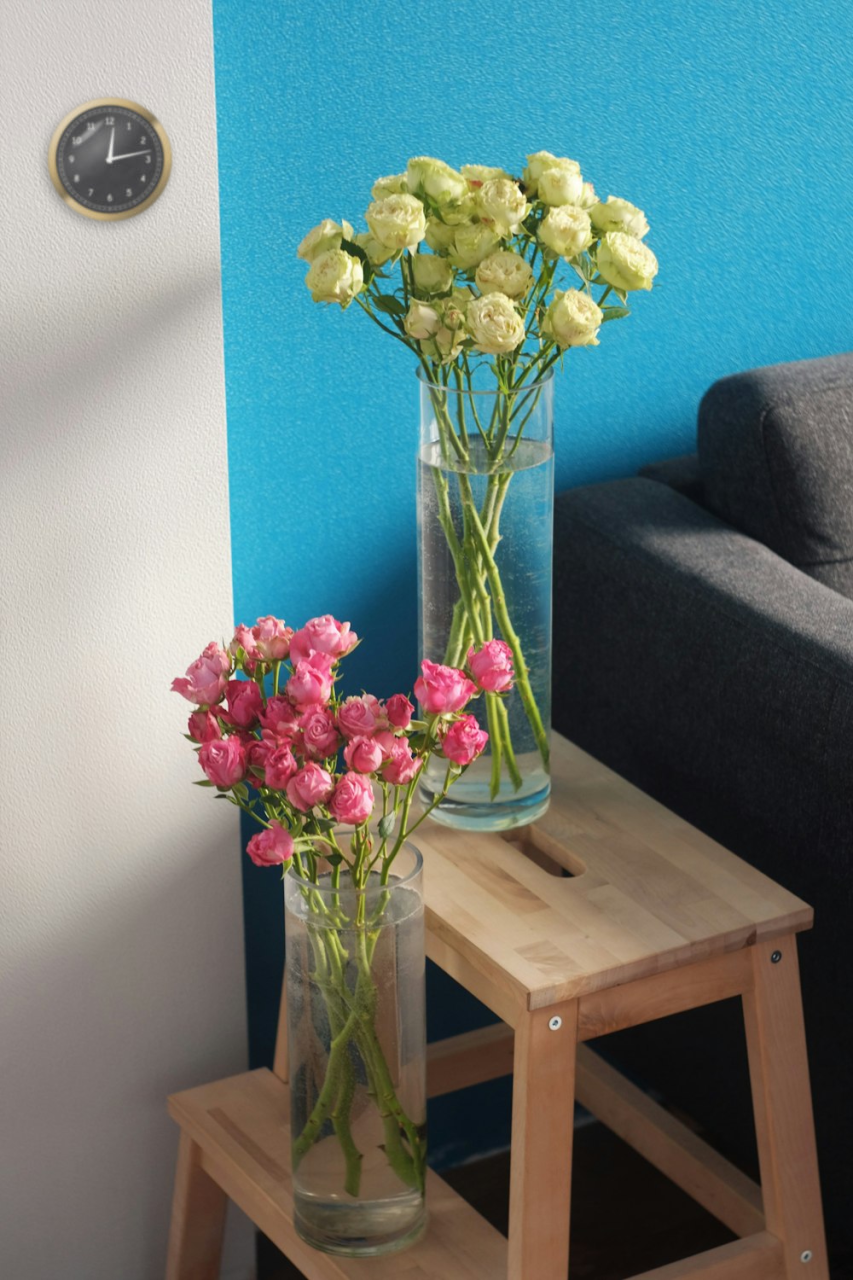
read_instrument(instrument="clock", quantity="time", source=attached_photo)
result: 12:13
